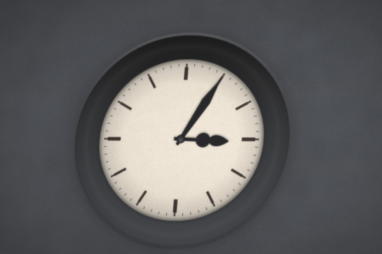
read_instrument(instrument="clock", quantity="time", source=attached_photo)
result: 3:05
